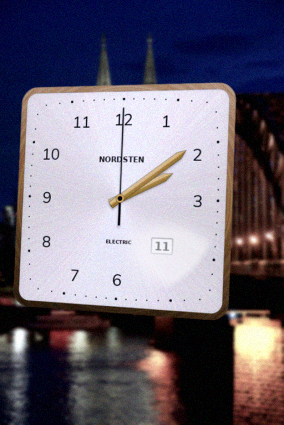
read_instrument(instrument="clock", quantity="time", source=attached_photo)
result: 2:09:00
